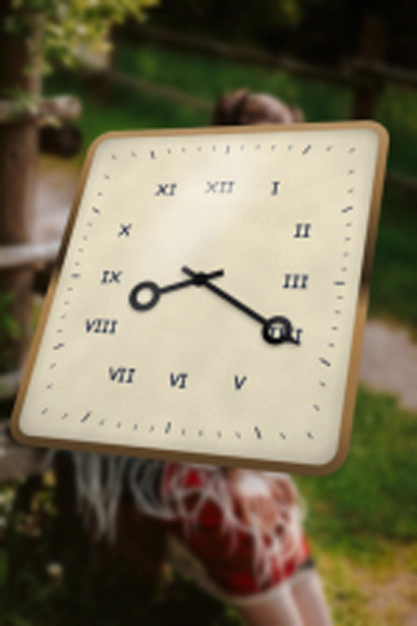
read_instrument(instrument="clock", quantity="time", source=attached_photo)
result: 8:20
